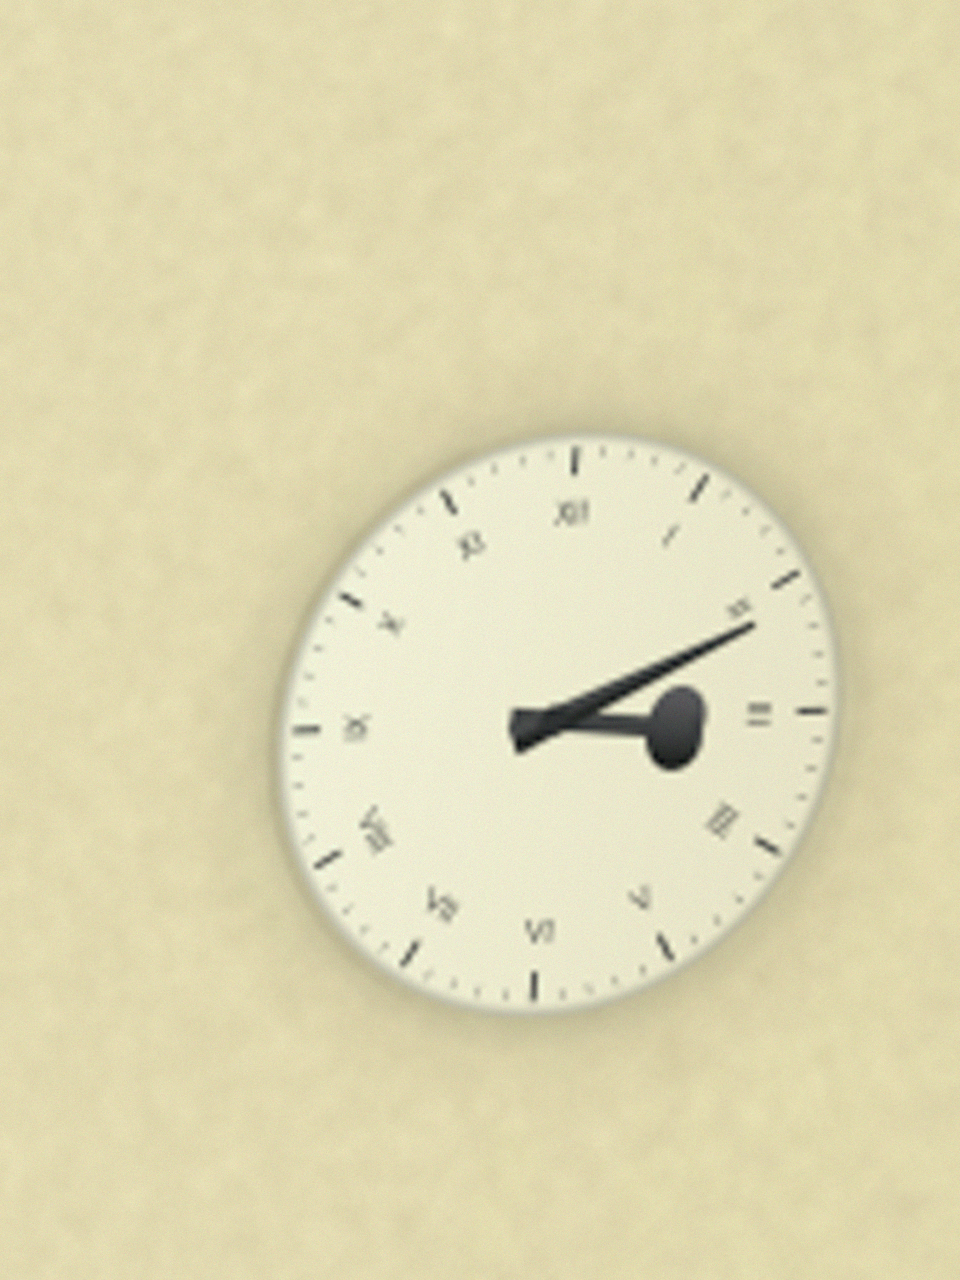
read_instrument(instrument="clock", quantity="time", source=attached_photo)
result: 3:11
